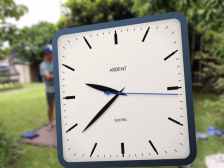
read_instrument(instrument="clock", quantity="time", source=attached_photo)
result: 9:38:16
